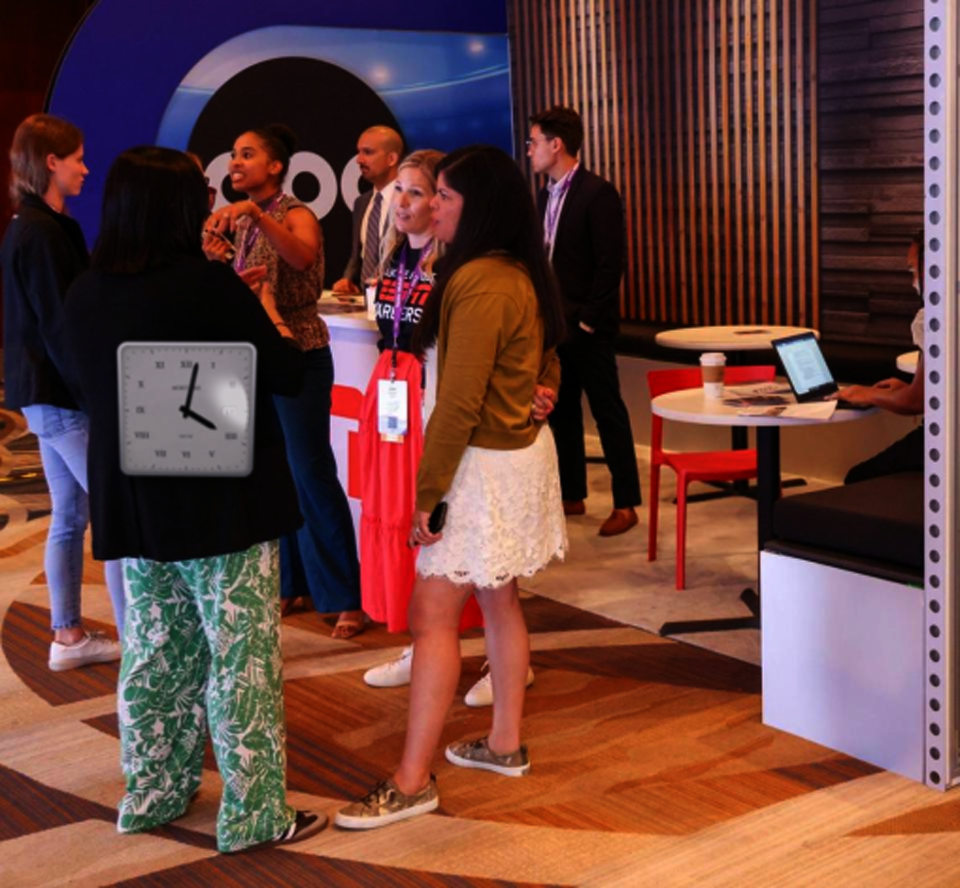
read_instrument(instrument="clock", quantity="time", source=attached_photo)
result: 4:02
